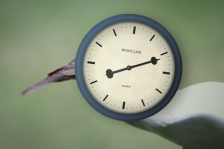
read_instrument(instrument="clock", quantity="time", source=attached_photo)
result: 8:11
